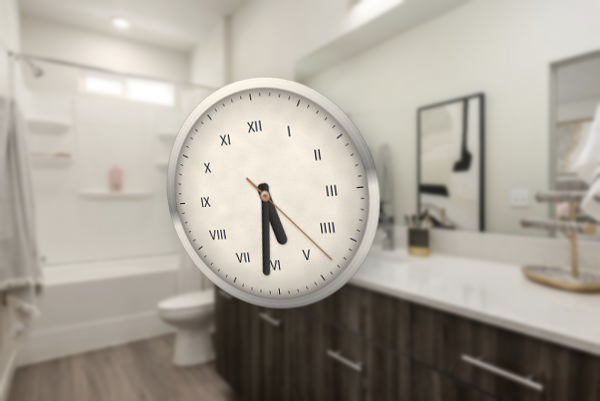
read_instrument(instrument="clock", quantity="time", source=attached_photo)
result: 5:31:23
